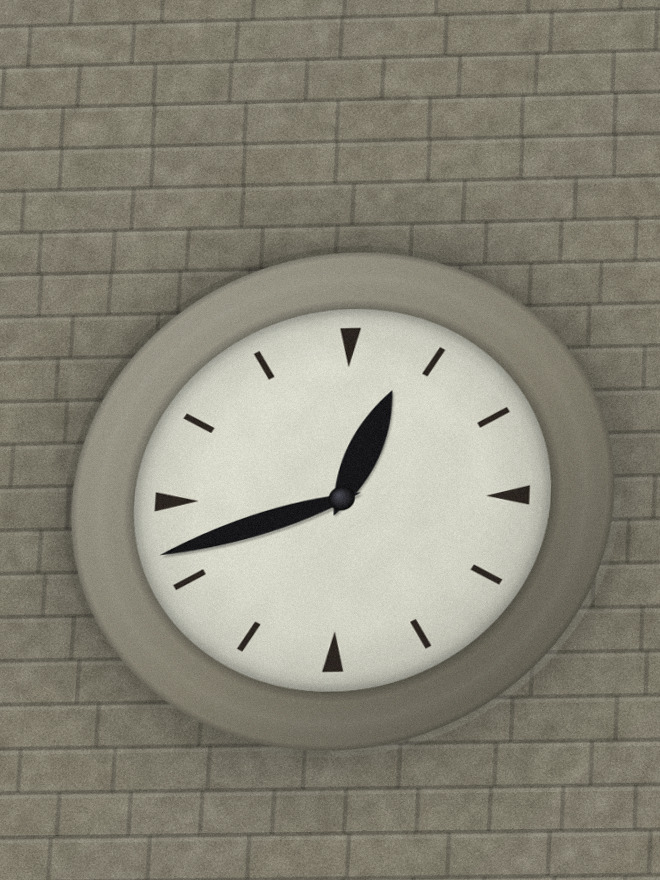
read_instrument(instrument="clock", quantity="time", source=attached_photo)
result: 12:42
